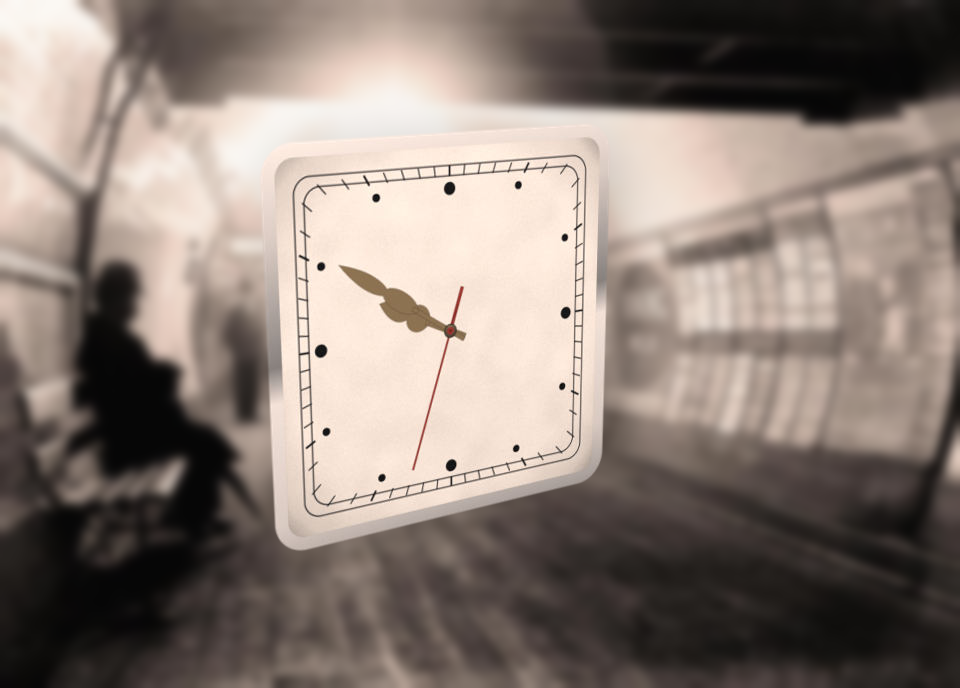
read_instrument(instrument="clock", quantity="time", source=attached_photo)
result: 9:50:33
